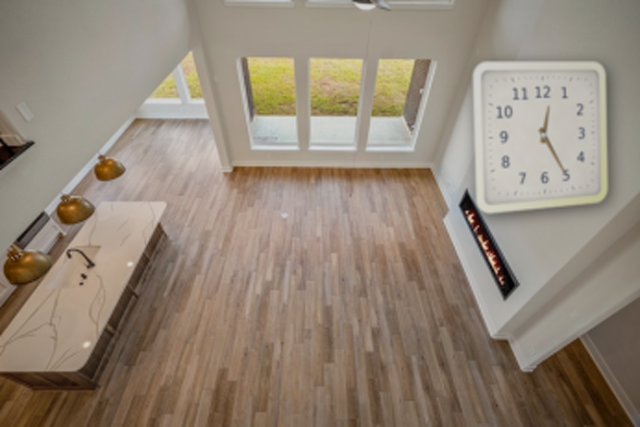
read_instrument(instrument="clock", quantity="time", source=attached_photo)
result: 12:25
